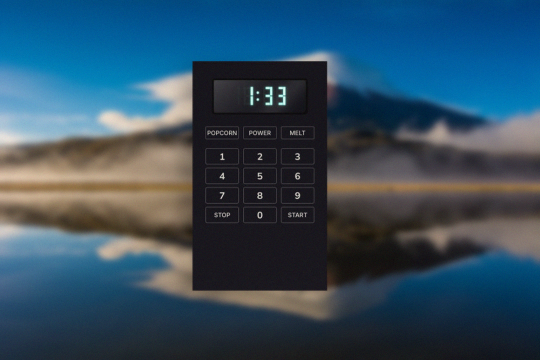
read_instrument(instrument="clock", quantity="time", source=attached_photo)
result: 1:33
